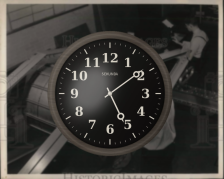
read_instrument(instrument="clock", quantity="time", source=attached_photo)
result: 5:09
